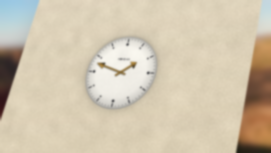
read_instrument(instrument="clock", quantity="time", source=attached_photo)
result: 1:48
